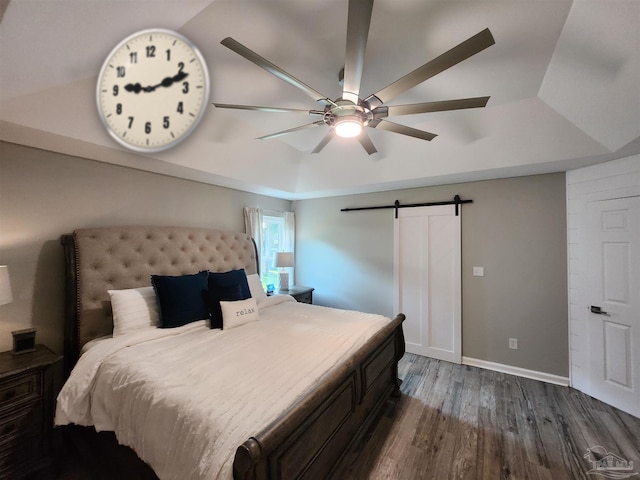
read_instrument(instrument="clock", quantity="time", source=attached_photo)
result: 9:12
